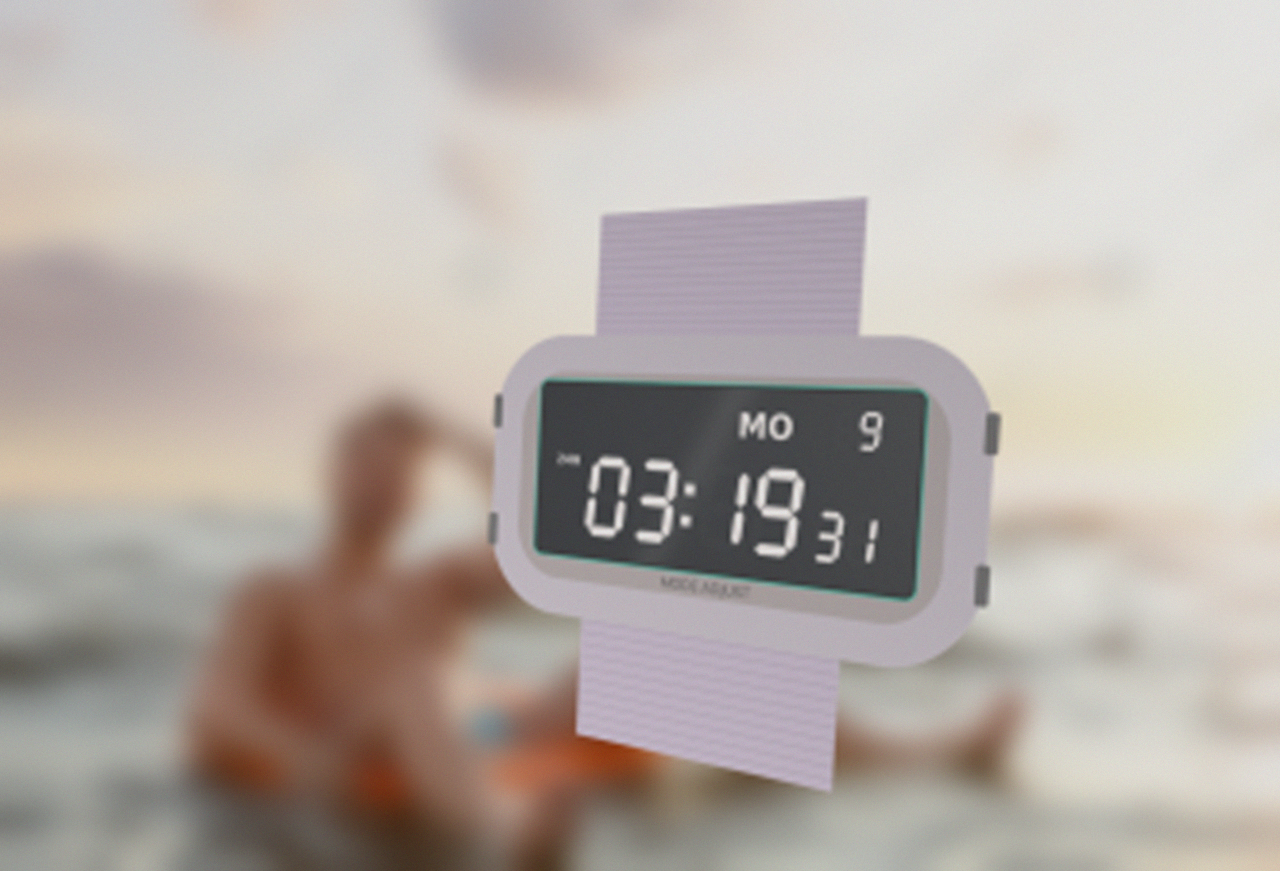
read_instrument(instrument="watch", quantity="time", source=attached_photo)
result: 3:19:31
